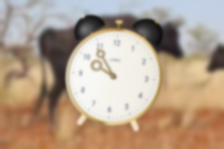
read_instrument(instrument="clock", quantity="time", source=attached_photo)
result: 9:54
